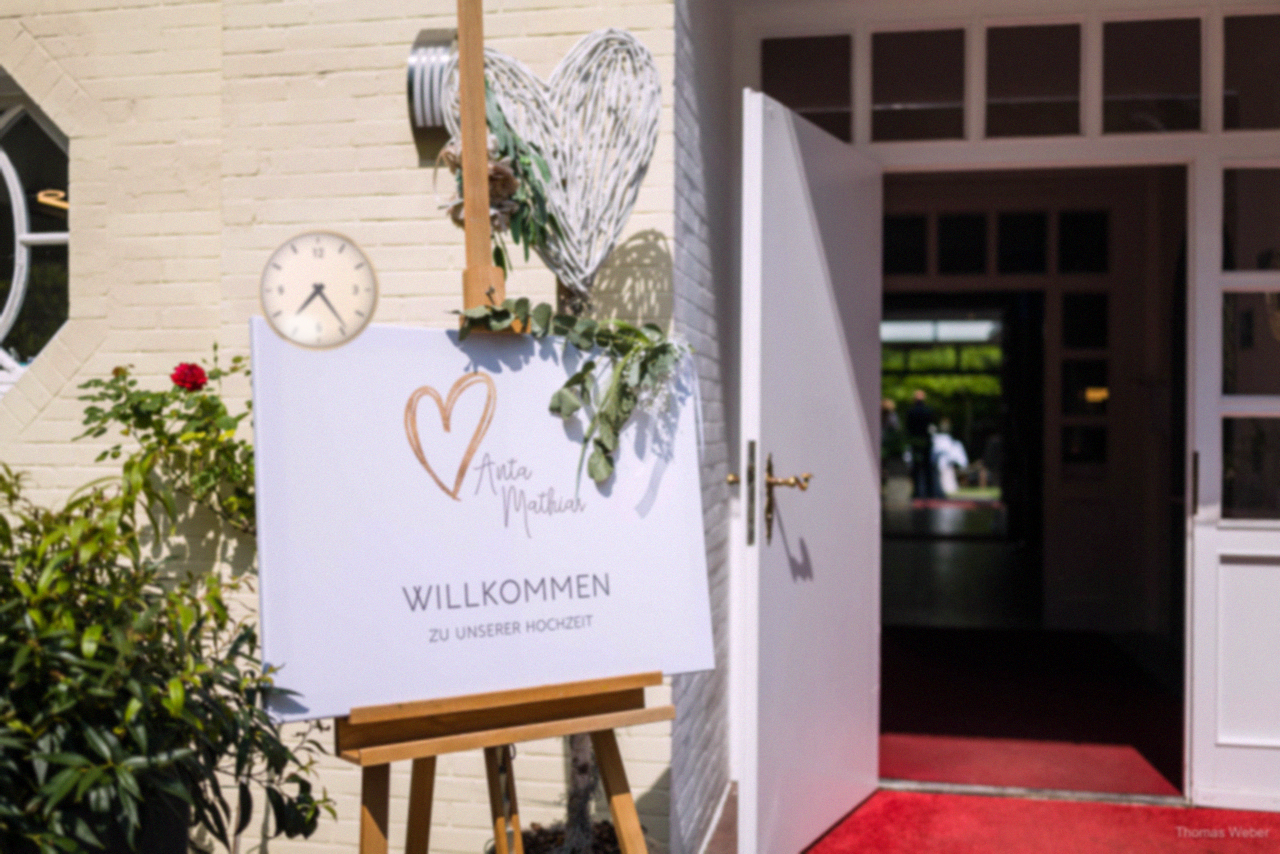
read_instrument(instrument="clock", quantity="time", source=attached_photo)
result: 7:24
